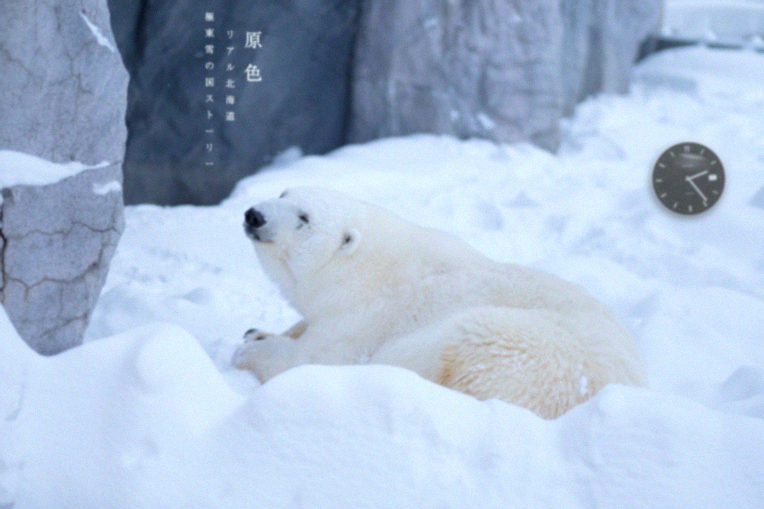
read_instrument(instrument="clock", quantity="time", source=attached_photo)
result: 2:24
